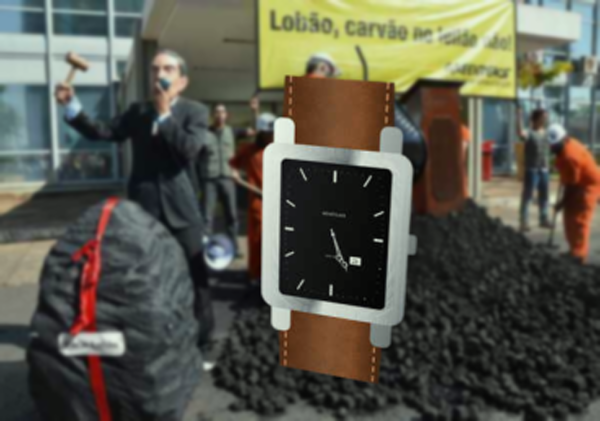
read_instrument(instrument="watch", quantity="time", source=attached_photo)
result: 5:26
